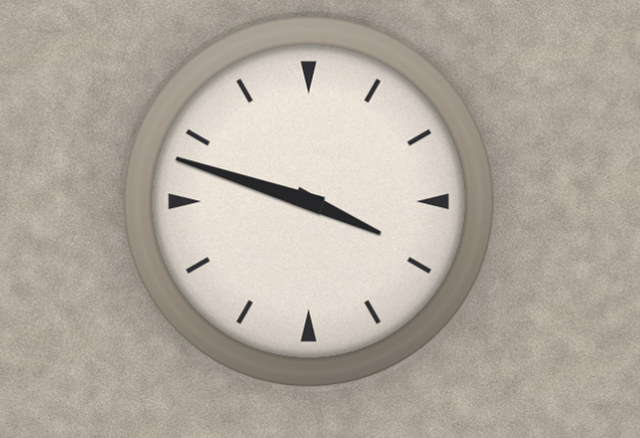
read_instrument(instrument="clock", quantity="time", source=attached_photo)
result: 3:48
